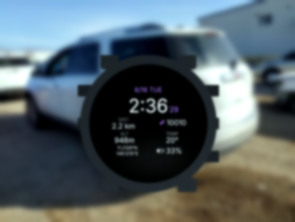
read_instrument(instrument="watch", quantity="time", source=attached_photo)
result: 2:36
